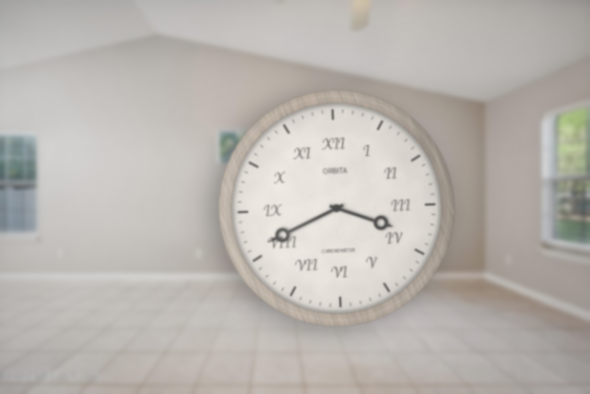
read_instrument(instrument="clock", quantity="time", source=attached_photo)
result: 3:41
